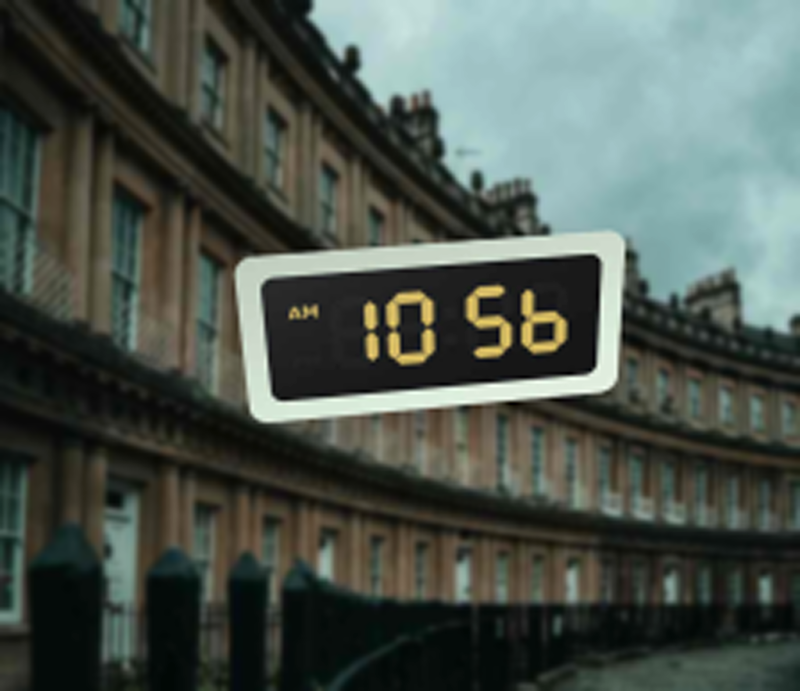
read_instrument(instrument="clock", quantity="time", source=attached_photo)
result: 10:56
